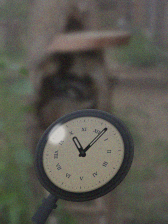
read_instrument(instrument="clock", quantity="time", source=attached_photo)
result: 10:02
